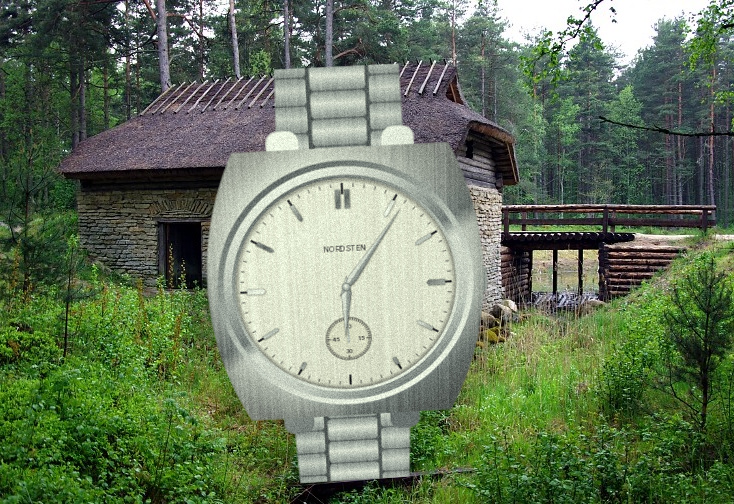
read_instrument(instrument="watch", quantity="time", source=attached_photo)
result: 6:06
